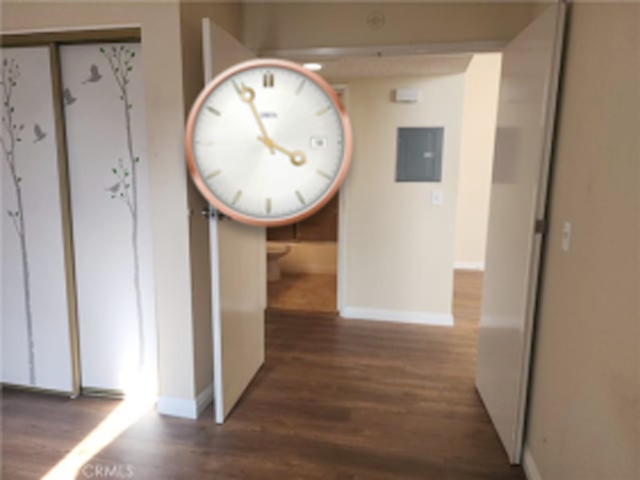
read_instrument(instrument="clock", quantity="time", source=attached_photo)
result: 3:56
